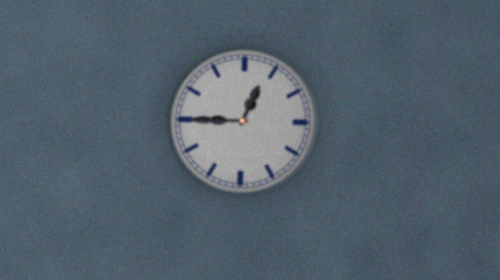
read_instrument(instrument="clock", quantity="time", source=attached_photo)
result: 12:45
